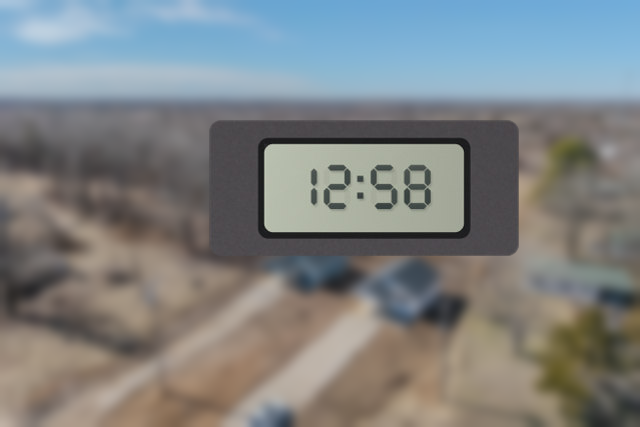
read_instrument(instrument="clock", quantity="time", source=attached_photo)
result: 12:58
